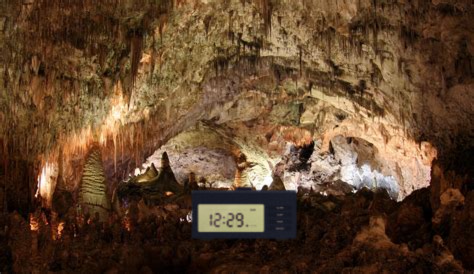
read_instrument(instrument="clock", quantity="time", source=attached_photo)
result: 12:29
